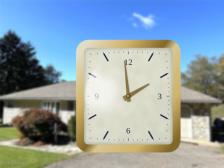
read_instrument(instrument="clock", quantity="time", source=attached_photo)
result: 1:59
